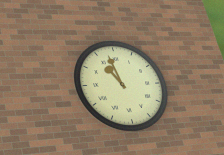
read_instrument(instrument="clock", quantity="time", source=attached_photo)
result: 10:58
